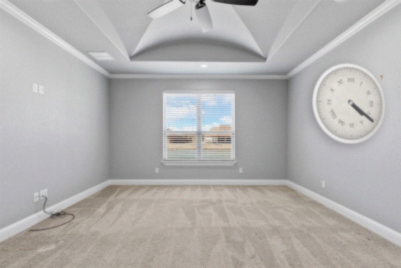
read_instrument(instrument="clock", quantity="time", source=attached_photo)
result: 4:21
